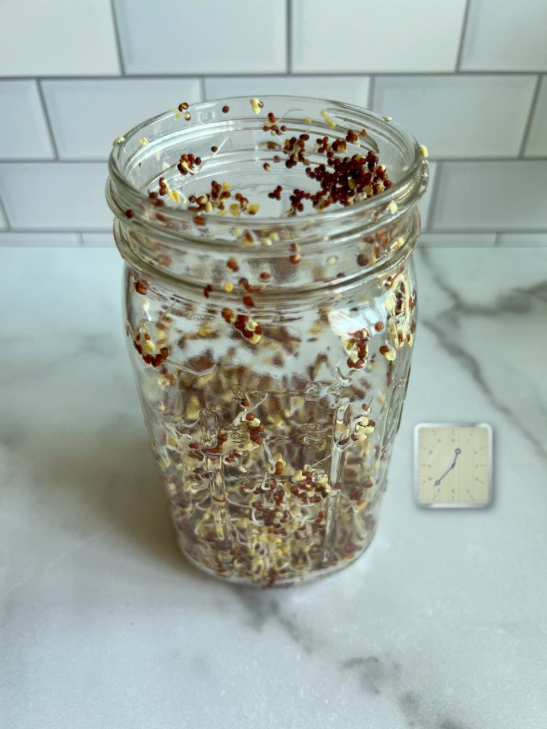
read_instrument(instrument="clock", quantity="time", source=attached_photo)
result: 12:37
